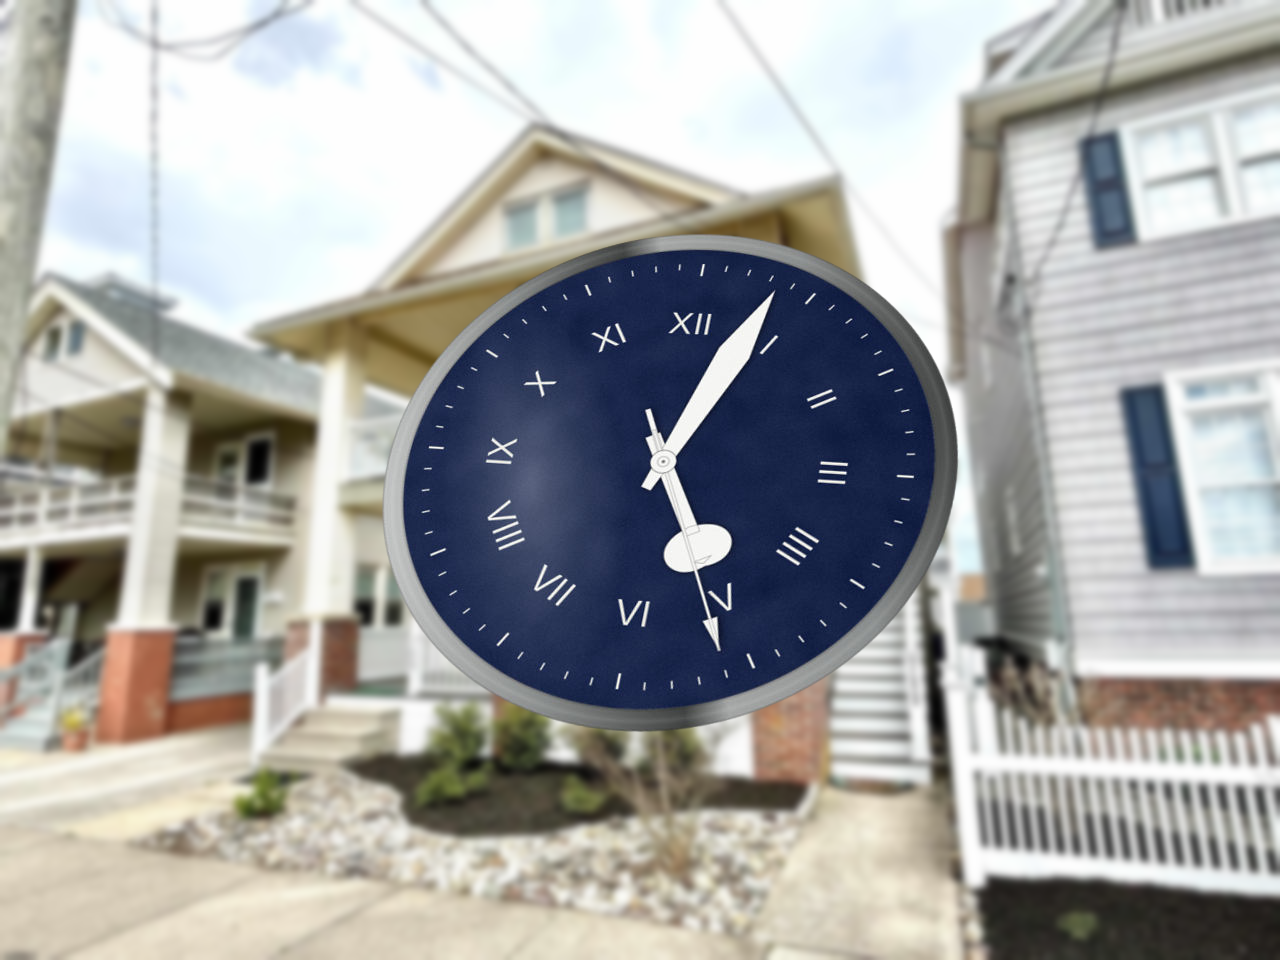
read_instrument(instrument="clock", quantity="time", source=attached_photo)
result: 5:03:26
